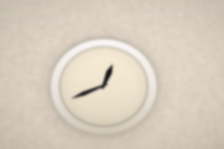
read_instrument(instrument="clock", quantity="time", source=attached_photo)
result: 12:41
